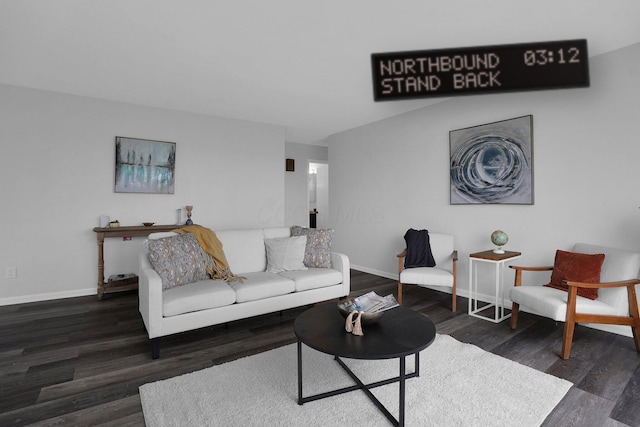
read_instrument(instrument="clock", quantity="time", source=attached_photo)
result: 3:12
